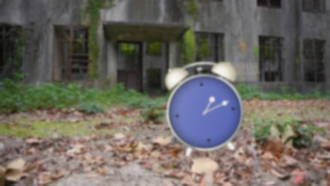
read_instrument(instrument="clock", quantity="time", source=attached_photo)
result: 1:12
